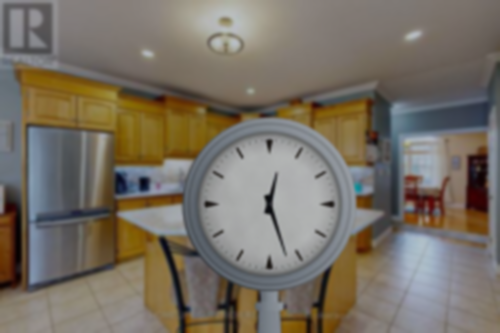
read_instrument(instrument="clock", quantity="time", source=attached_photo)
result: 12:27
